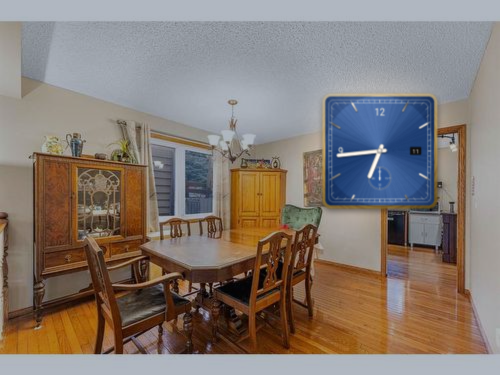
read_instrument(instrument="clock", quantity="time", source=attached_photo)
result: 6:44
